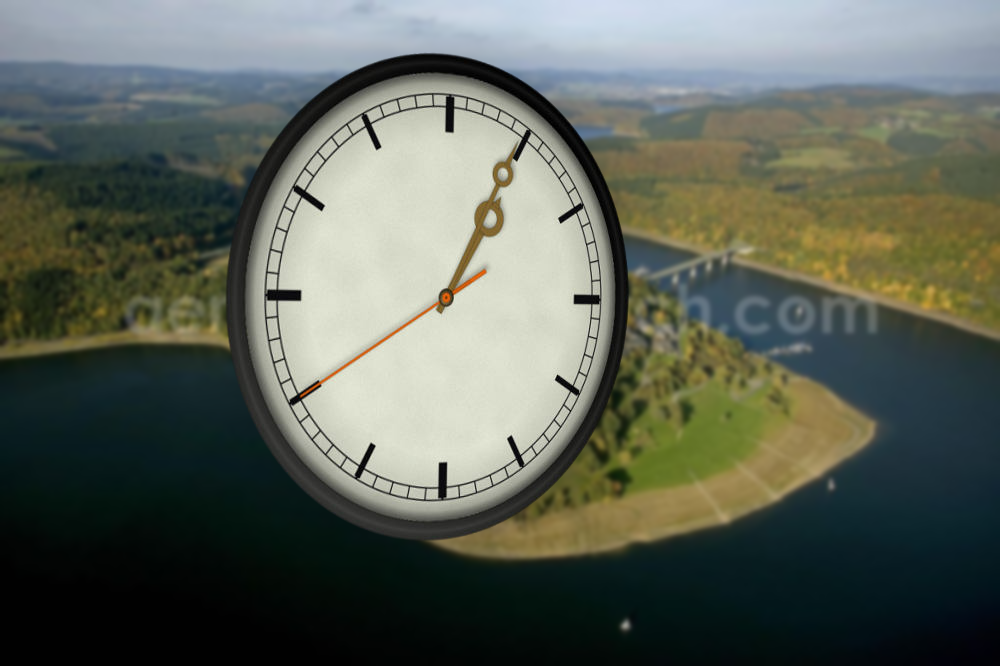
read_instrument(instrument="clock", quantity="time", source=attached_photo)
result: 1:04:40
